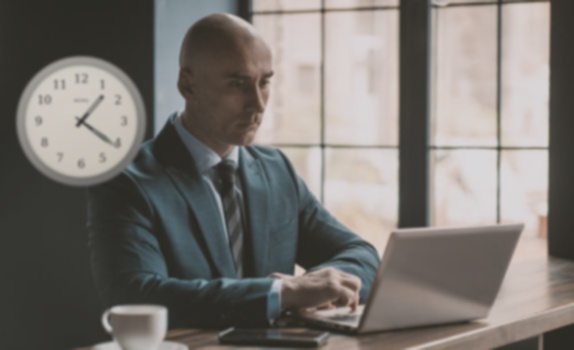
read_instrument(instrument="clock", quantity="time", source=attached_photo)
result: 1:21
